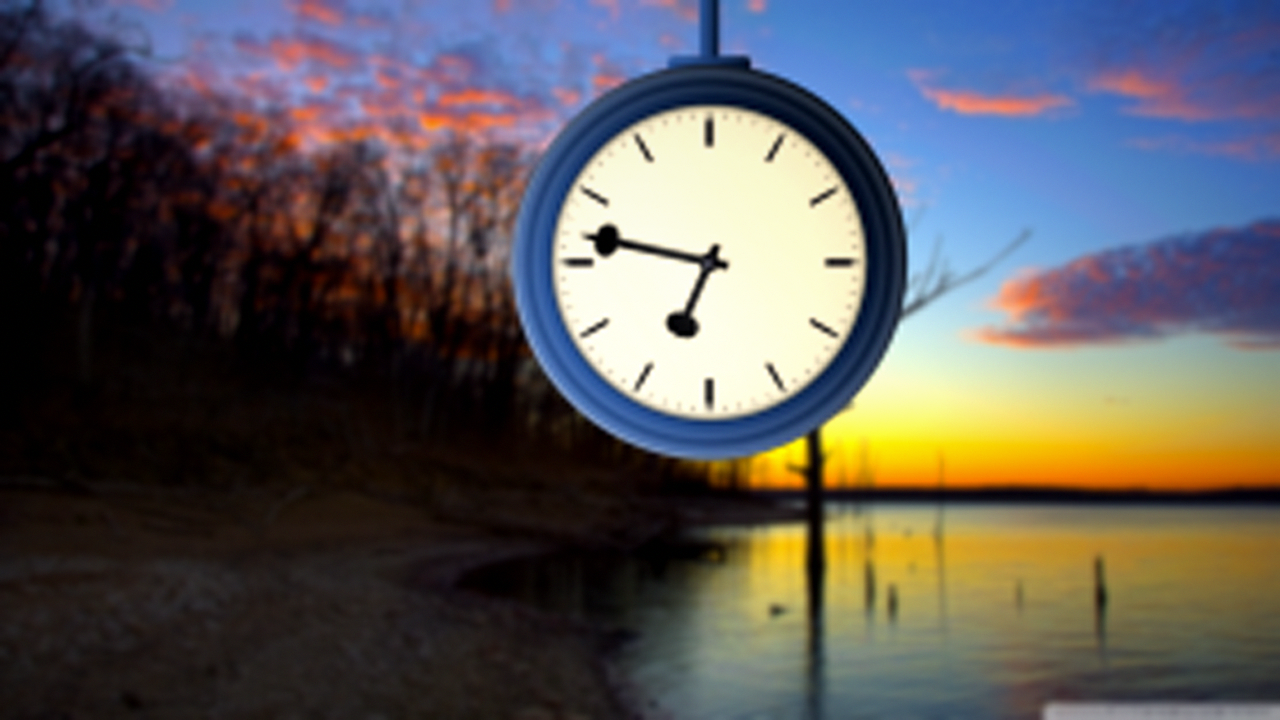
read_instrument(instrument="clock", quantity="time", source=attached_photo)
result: 6:47
